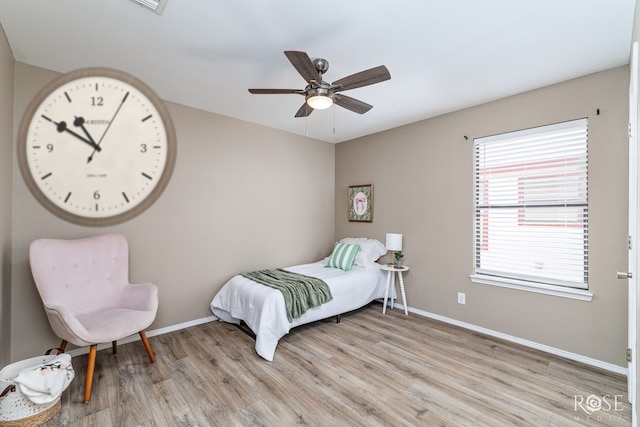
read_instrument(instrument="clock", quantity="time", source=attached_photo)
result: 10:50:05
